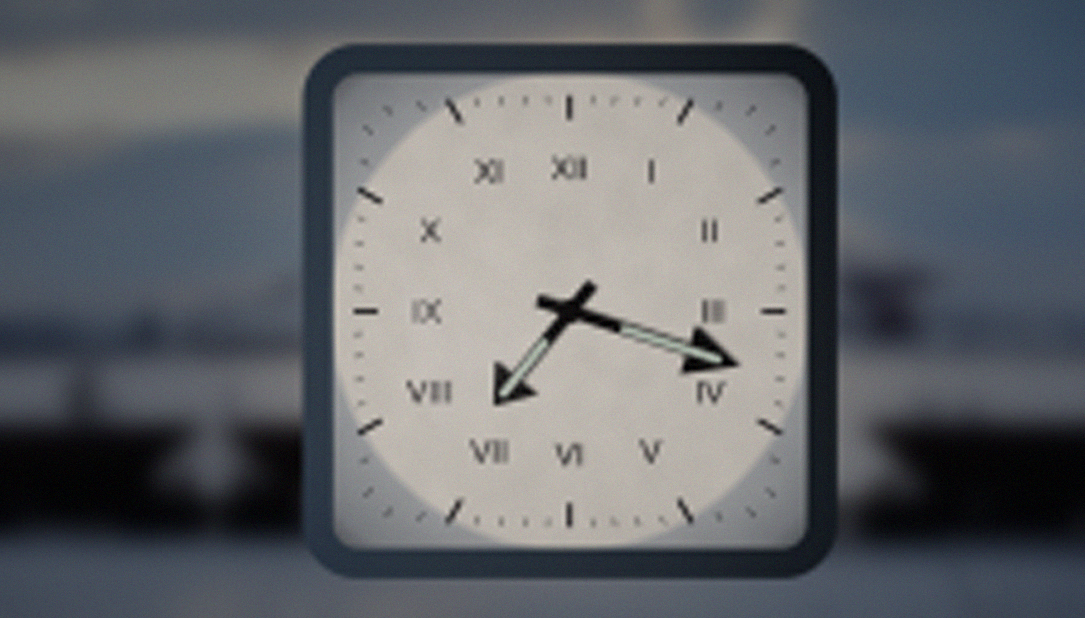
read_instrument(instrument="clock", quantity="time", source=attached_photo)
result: 7:18
